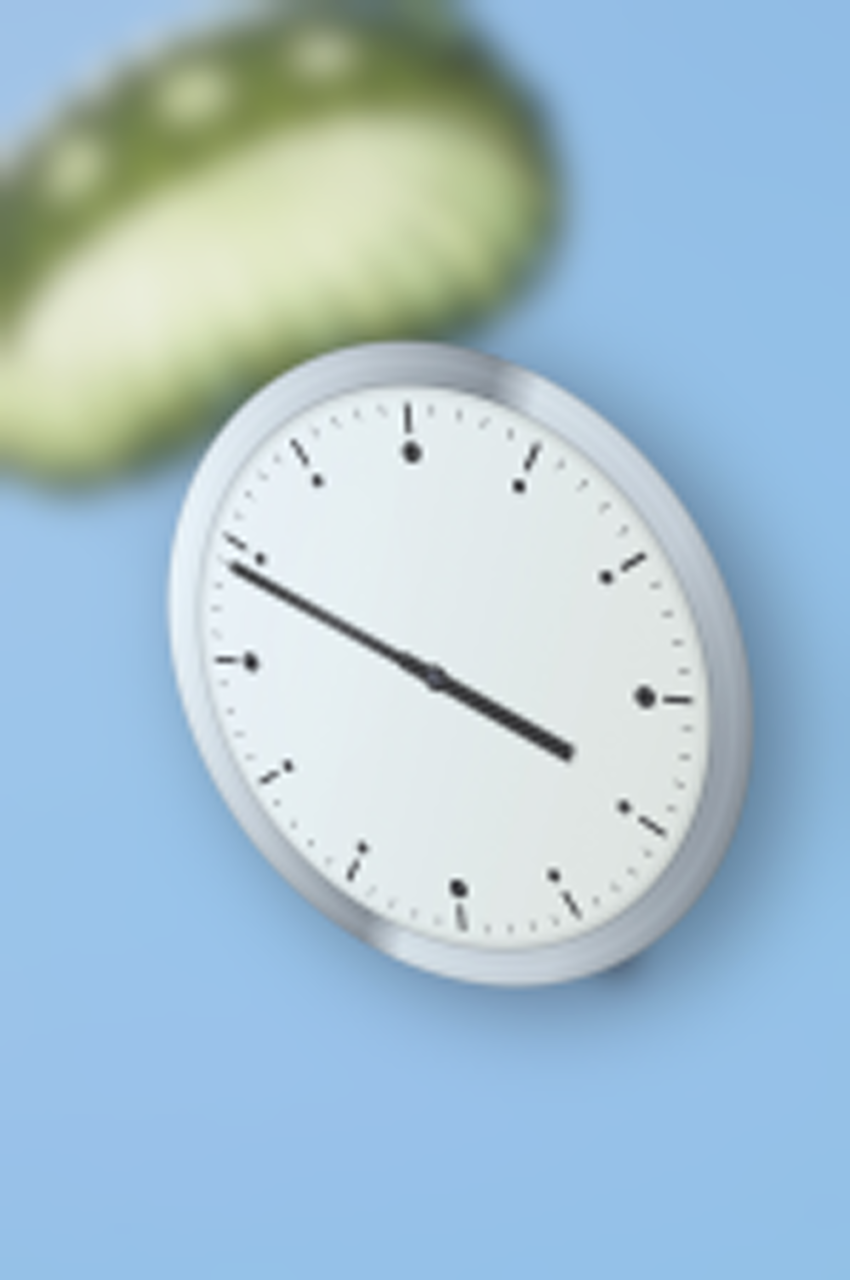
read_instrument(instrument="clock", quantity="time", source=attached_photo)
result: 3:49
